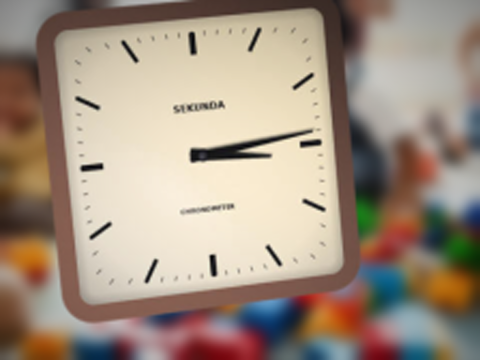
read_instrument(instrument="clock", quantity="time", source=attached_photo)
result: 3:14
